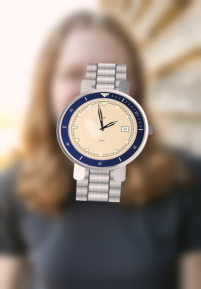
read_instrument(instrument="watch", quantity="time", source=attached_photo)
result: 1:58
